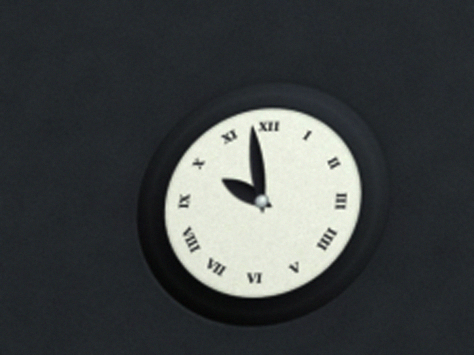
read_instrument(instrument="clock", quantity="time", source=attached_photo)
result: 9:58
